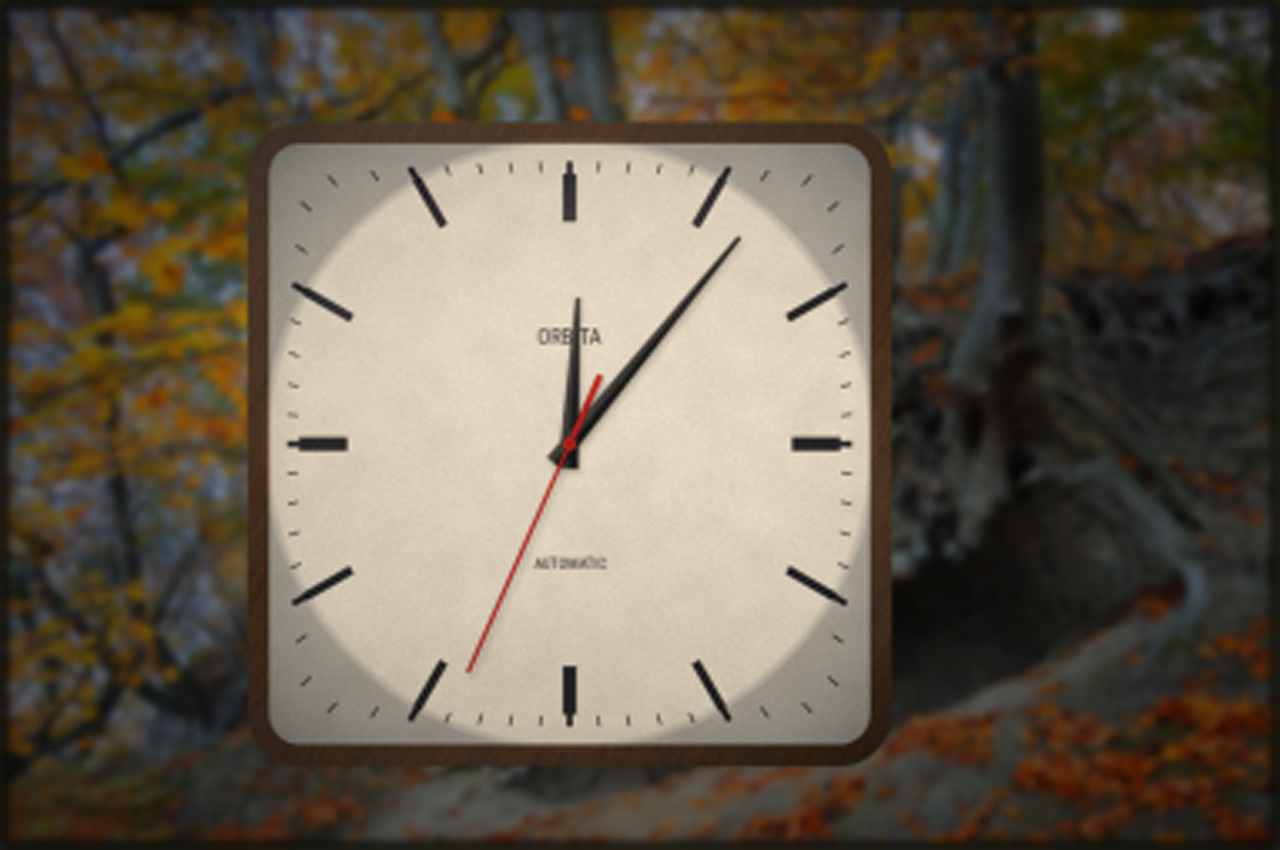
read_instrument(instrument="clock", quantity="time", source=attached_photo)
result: 12:06:34
